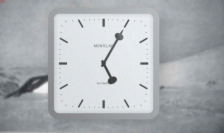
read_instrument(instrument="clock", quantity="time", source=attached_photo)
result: 5:05
